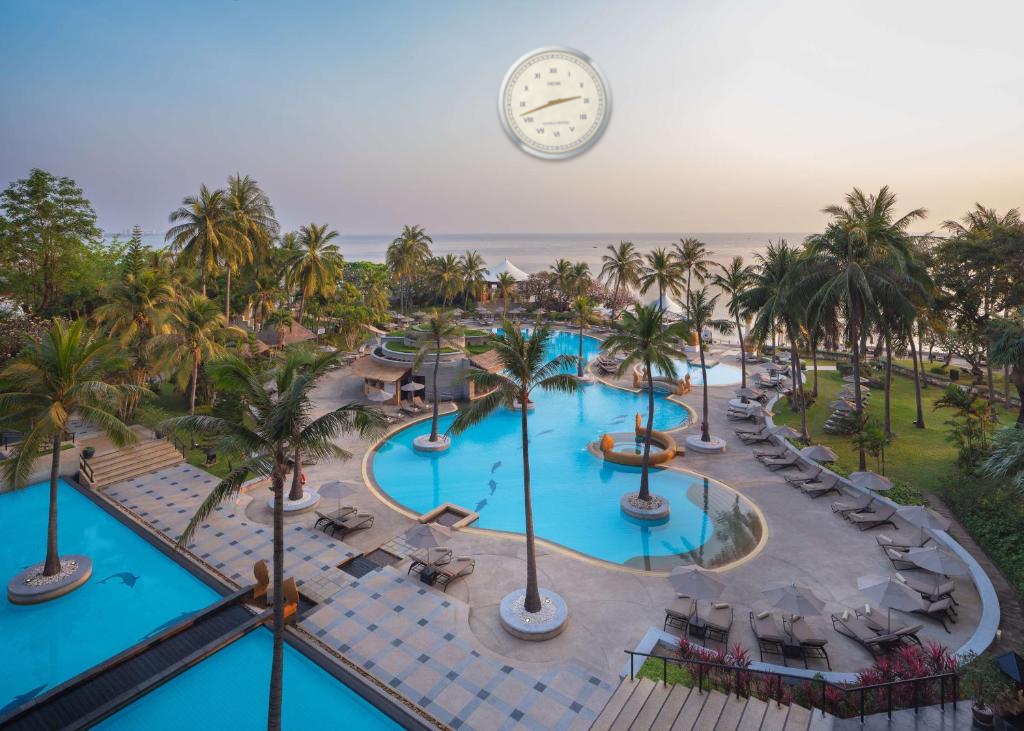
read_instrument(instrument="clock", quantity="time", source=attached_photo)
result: 2:42
